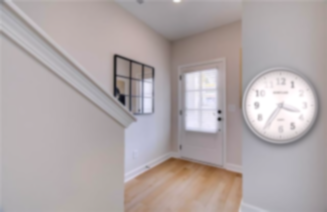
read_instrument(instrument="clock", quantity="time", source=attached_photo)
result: 3:36
